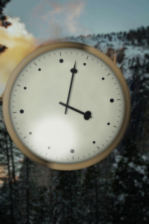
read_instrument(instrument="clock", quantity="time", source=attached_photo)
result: 4:03
